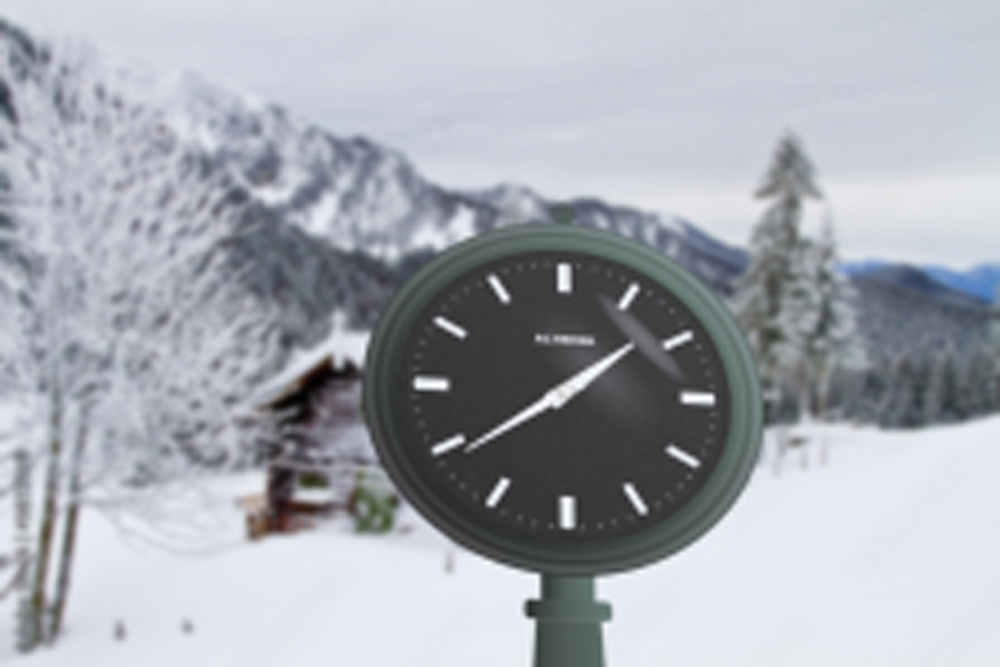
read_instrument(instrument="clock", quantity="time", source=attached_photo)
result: 1:39
